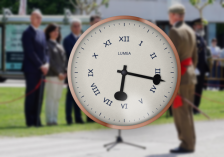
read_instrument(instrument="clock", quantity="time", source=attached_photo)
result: 6:17
